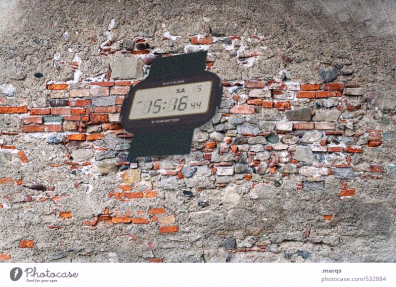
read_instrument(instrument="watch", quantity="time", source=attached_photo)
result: 15:16:44
